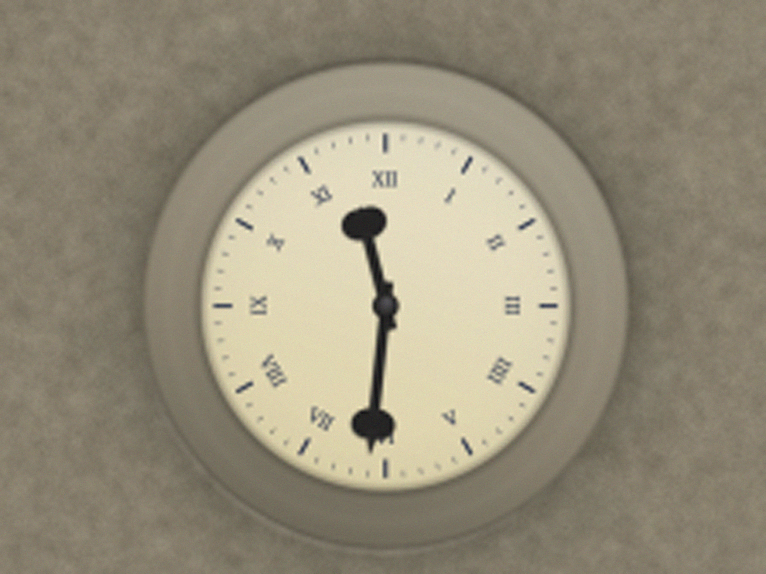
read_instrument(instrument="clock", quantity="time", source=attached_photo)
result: 11:31
